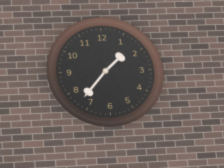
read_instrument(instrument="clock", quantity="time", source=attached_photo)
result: 1:37
